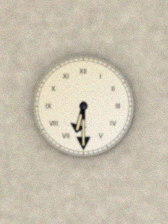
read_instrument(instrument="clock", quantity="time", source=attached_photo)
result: 6:30
